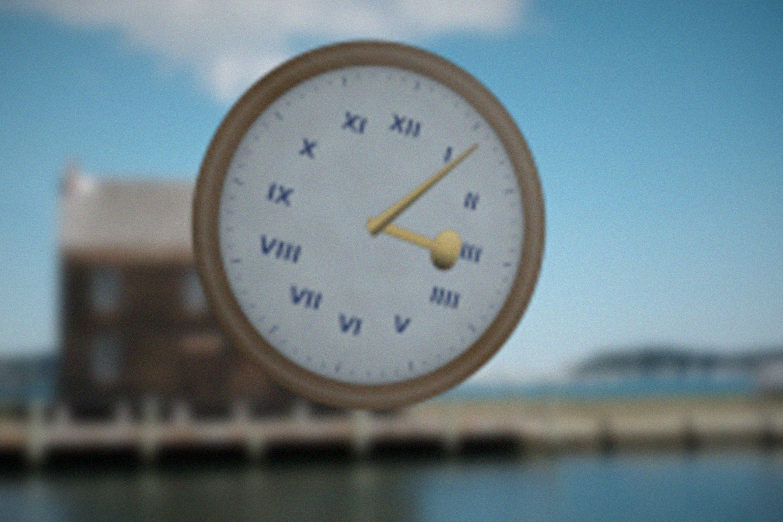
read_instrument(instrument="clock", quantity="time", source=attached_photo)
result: 3:06
